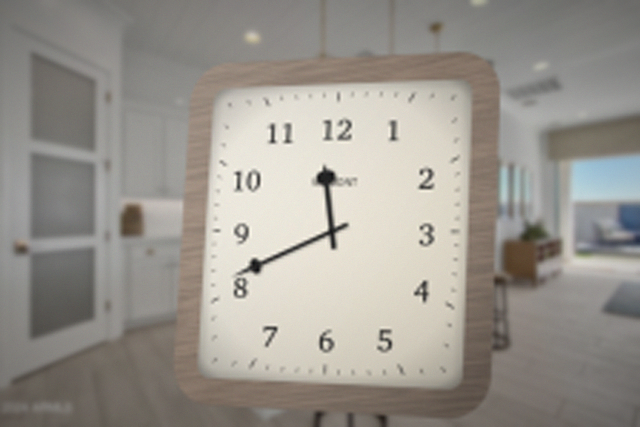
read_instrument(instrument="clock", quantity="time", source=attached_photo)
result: 11:41
